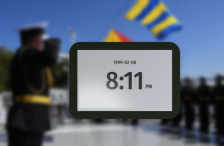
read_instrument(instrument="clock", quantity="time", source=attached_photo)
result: 8:11
